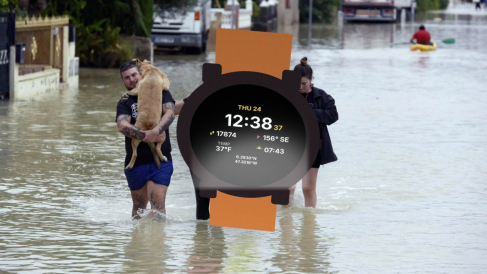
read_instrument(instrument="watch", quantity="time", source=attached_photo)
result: 12:38
